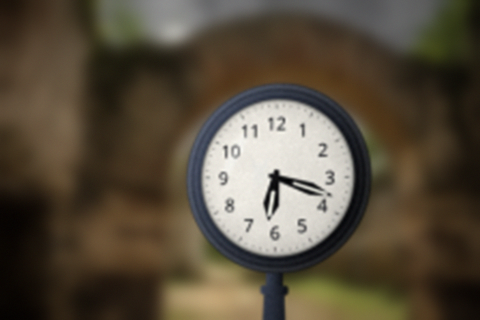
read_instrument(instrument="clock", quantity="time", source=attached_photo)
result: 6:18
